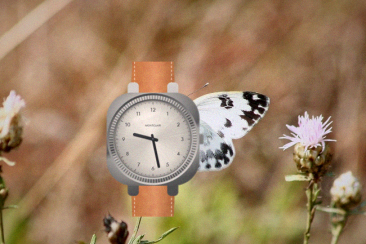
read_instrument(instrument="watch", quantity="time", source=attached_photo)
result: 9:28
